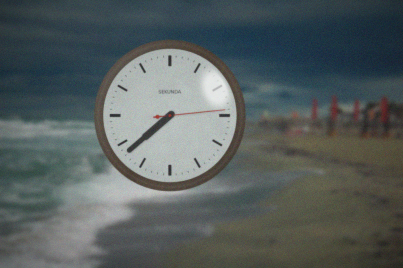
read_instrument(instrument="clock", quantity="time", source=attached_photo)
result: 7:38:14
